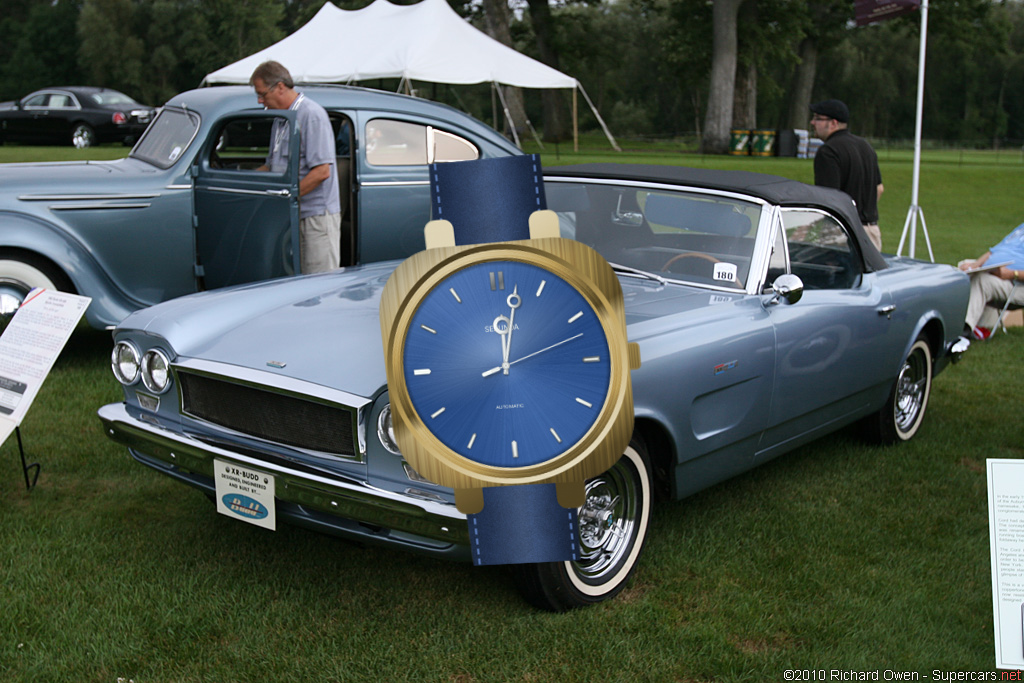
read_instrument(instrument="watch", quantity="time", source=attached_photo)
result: 12:02:12
